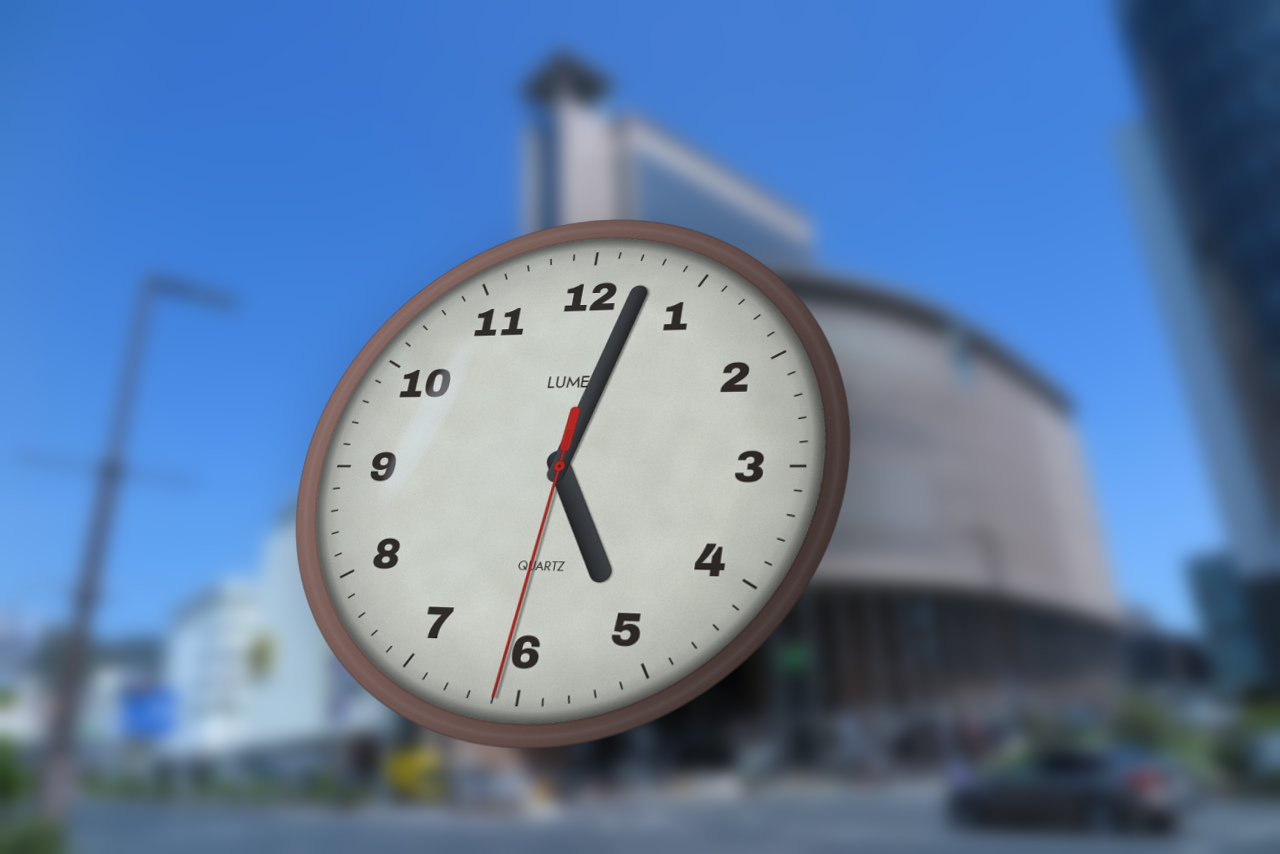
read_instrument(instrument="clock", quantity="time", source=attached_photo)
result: 5:02:31
